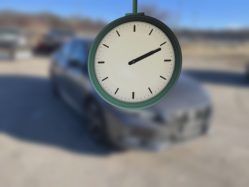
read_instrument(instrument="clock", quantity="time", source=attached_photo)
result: 2:11
